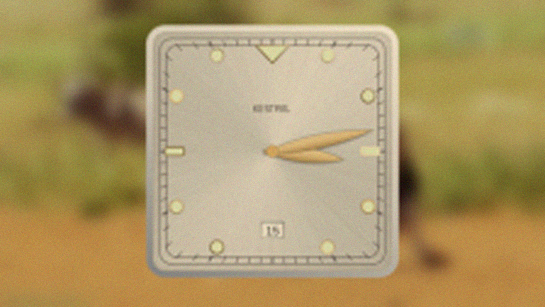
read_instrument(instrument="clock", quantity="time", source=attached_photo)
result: 3:13
